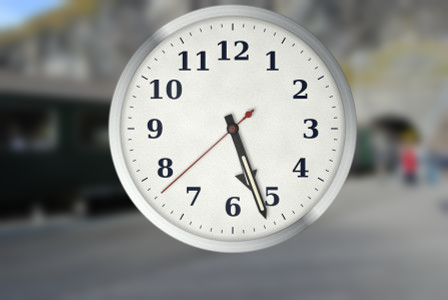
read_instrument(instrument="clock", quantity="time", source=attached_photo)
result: 5:26:38
